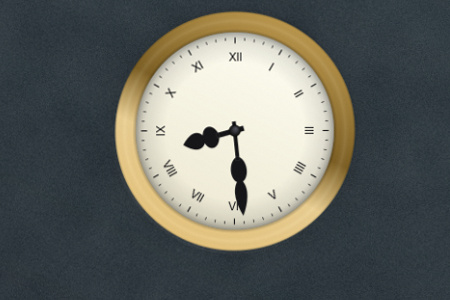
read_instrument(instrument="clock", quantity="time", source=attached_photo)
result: 8:29
